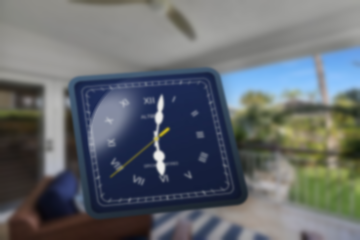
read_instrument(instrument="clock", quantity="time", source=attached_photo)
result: 6:02:39
